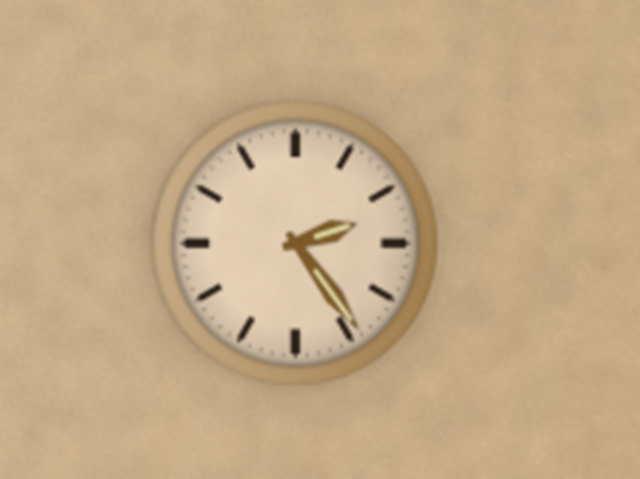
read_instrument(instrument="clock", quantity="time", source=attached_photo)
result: 2:24
